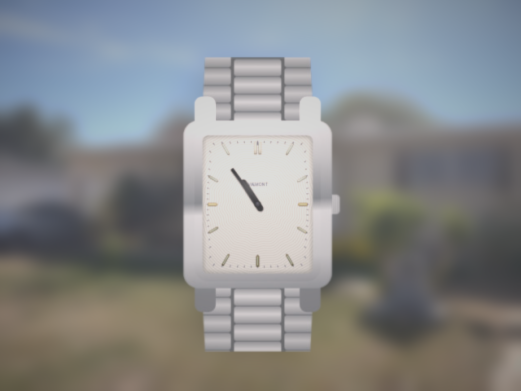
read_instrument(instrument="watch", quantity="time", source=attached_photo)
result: 10:54
